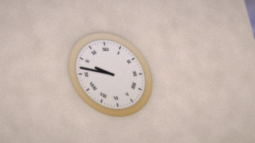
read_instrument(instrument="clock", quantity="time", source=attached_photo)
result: 9:47
